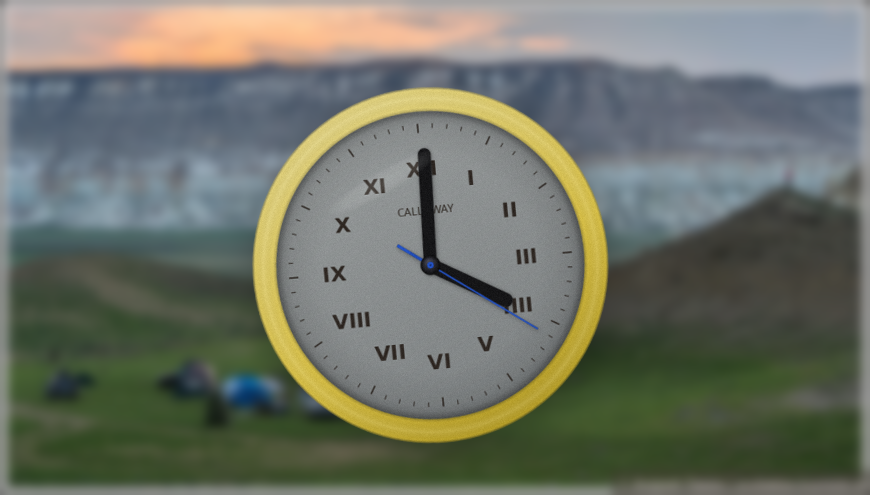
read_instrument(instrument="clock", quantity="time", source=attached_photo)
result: 4:00:21
